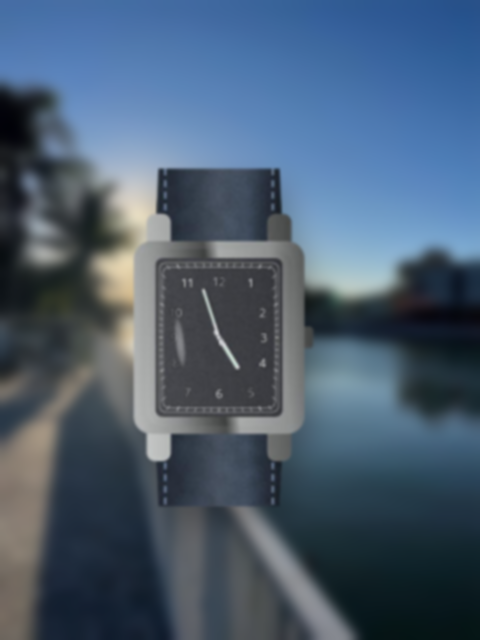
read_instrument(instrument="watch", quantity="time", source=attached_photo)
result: 4:57
